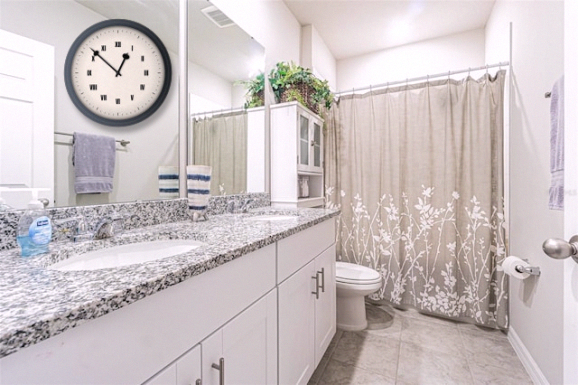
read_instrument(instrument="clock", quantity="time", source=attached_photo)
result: 12:52
